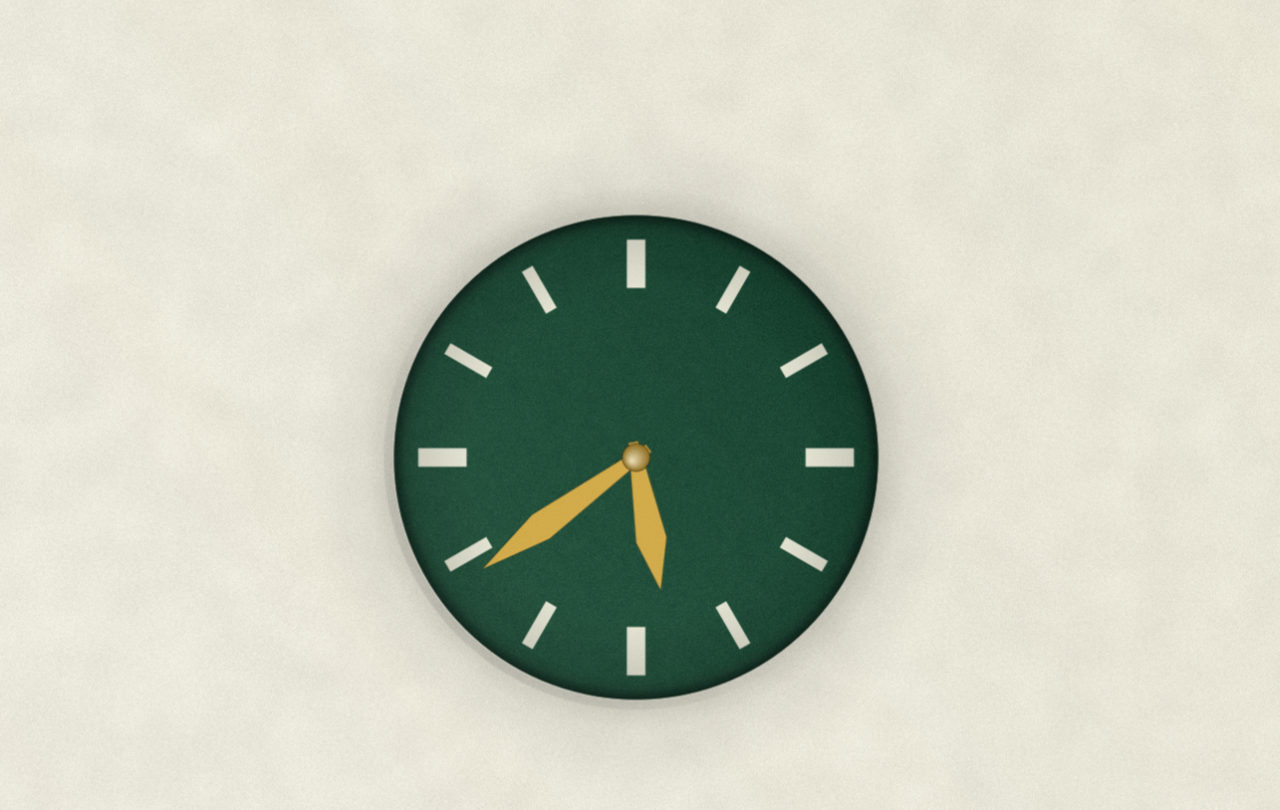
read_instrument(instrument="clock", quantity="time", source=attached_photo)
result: 5:39
